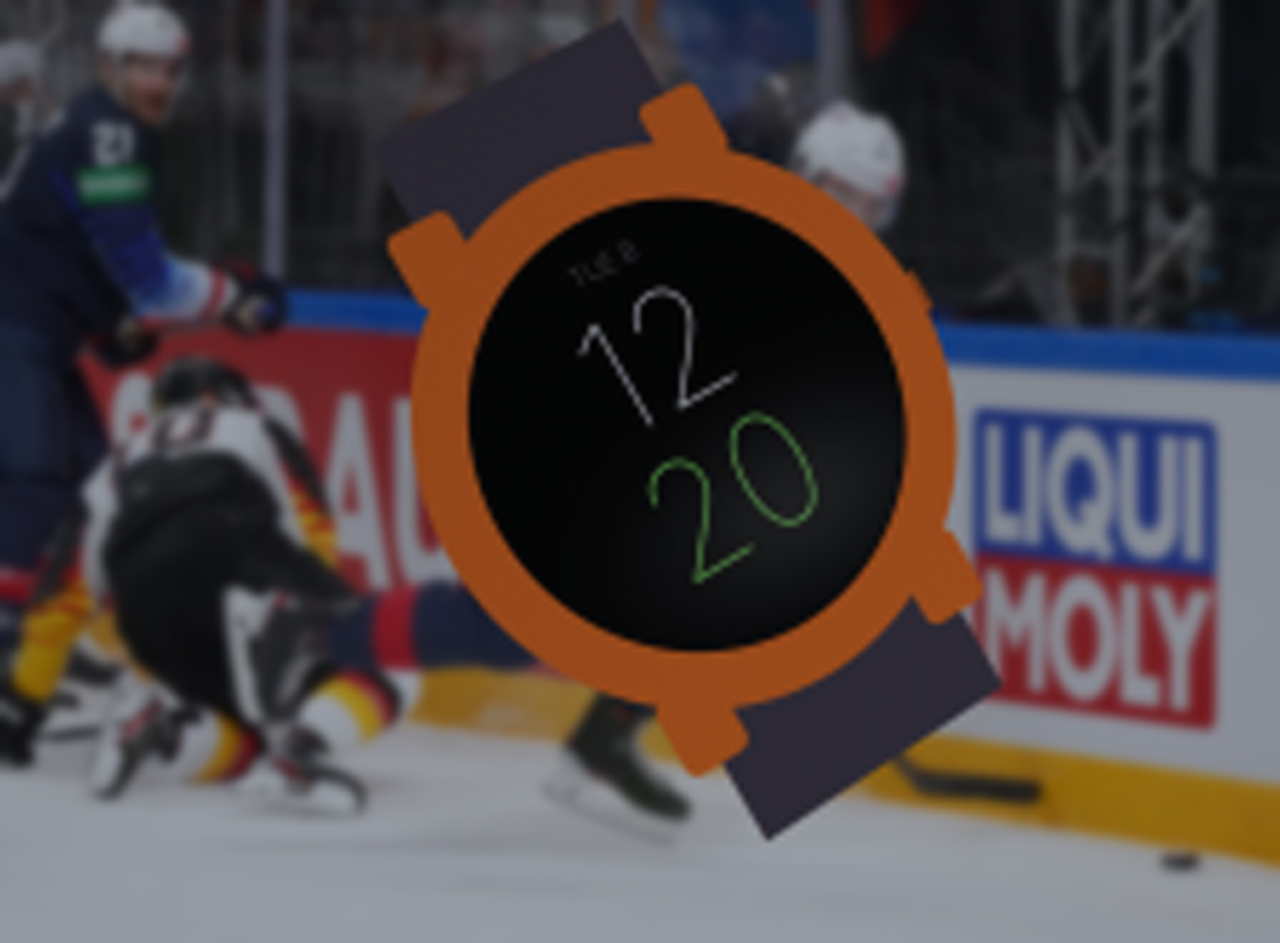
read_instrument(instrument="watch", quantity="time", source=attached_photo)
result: 12:20
